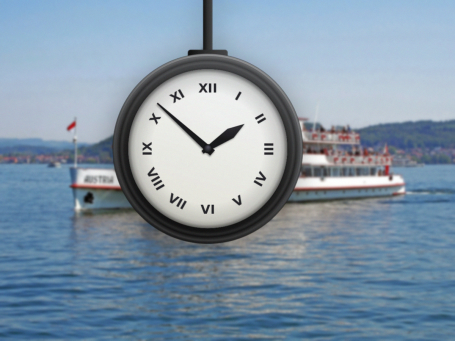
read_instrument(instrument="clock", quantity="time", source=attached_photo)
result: 1:52
